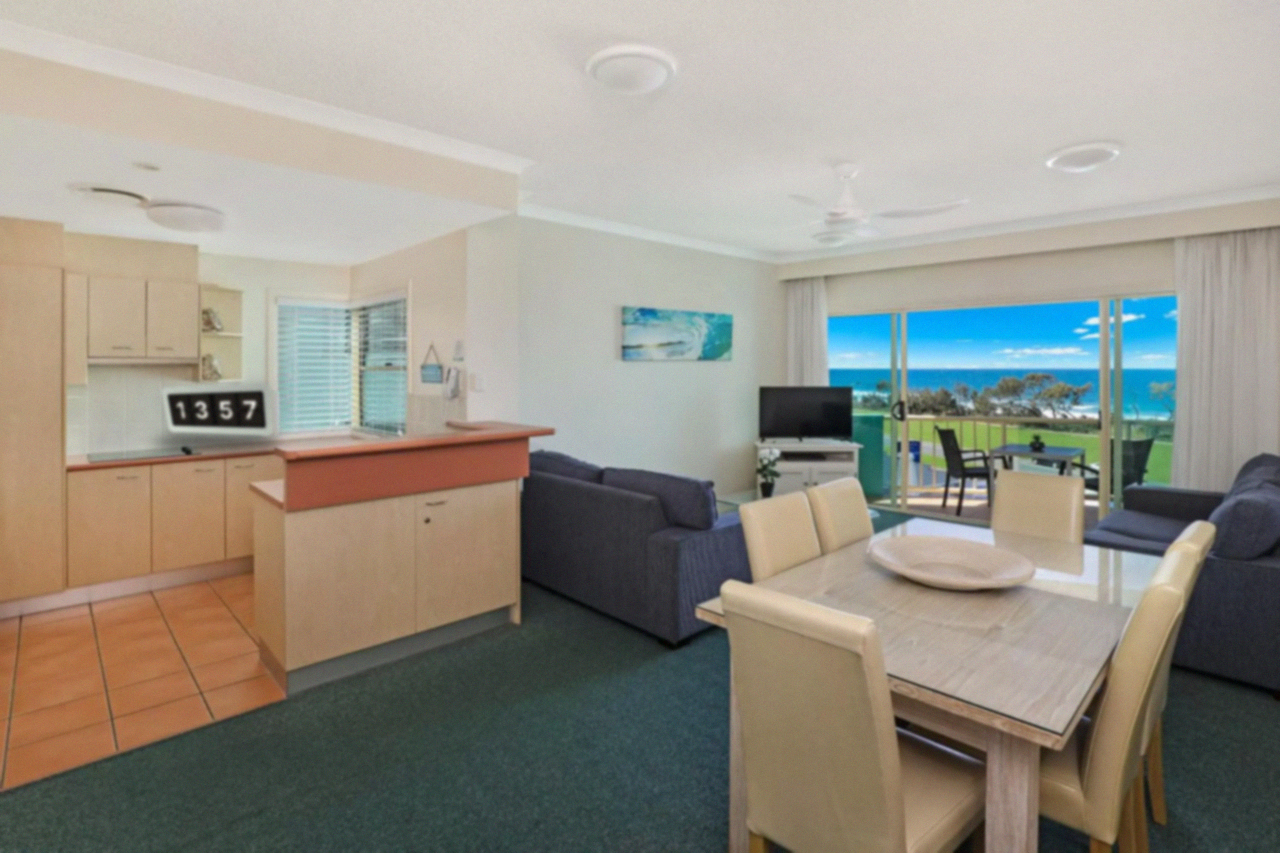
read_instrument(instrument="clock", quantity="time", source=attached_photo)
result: 13:57
